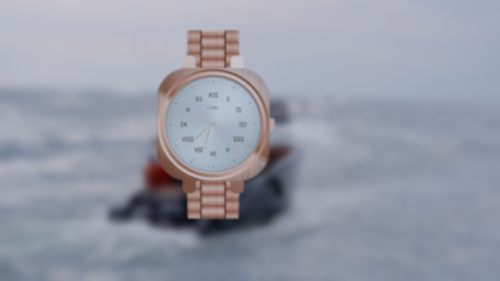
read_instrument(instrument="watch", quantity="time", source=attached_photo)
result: 6:38
